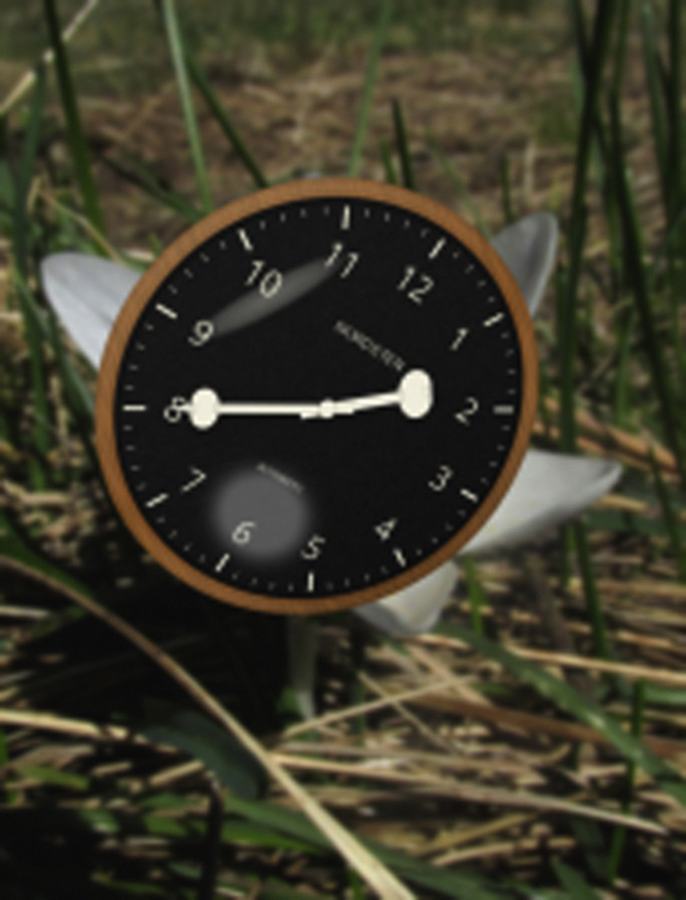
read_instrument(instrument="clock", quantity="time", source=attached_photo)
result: 1:40
